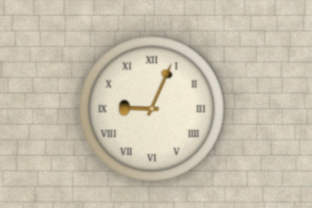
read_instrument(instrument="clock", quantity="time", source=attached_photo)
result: 9:04
